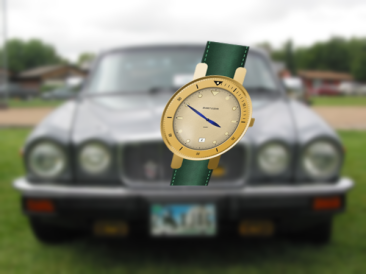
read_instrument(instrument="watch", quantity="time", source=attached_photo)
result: 3:50
